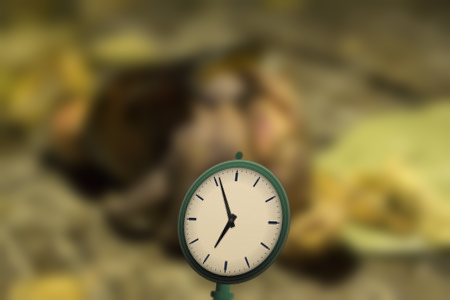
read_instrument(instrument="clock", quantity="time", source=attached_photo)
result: 6:56
